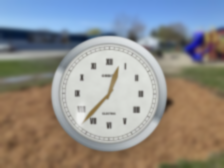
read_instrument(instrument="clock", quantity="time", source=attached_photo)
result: 12:37
